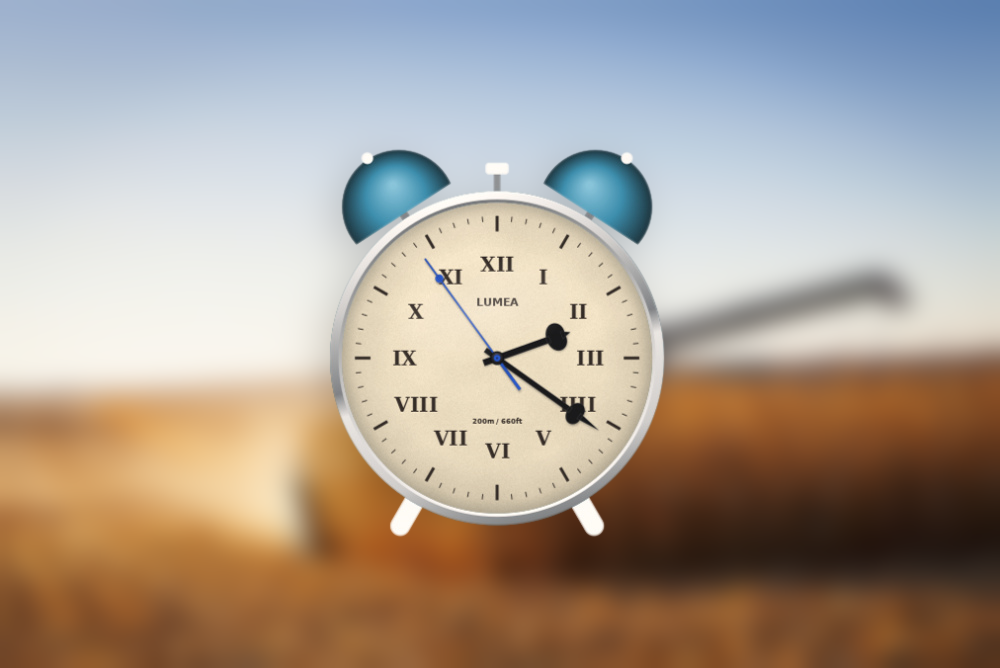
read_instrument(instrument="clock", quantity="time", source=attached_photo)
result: 2:20:54
